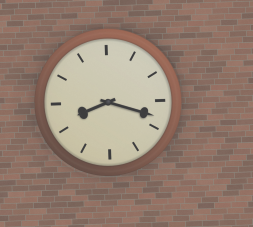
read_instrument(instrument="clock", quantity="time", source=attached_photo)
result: 8:18
